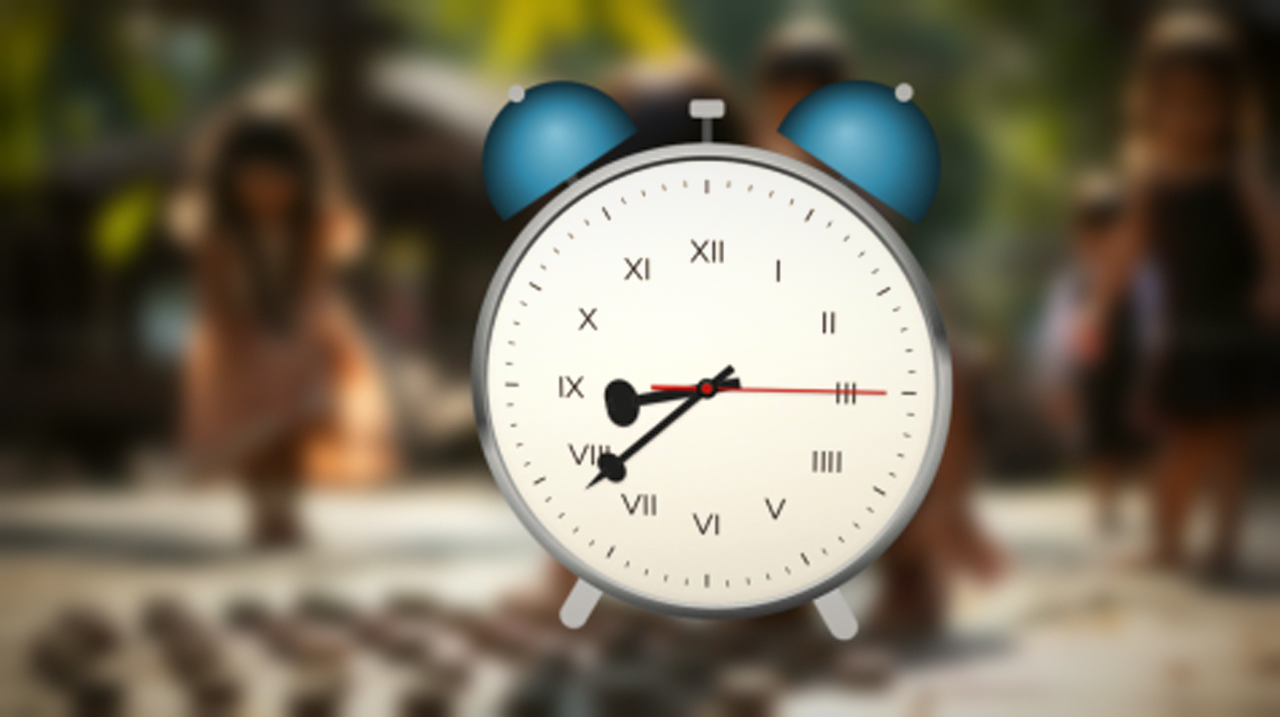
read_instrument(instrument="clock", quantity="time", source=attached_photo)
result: 8:38:15
